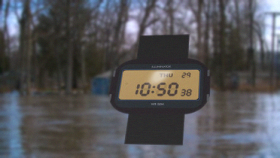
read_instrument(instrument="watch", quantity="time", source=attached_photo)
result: 10:50:38
